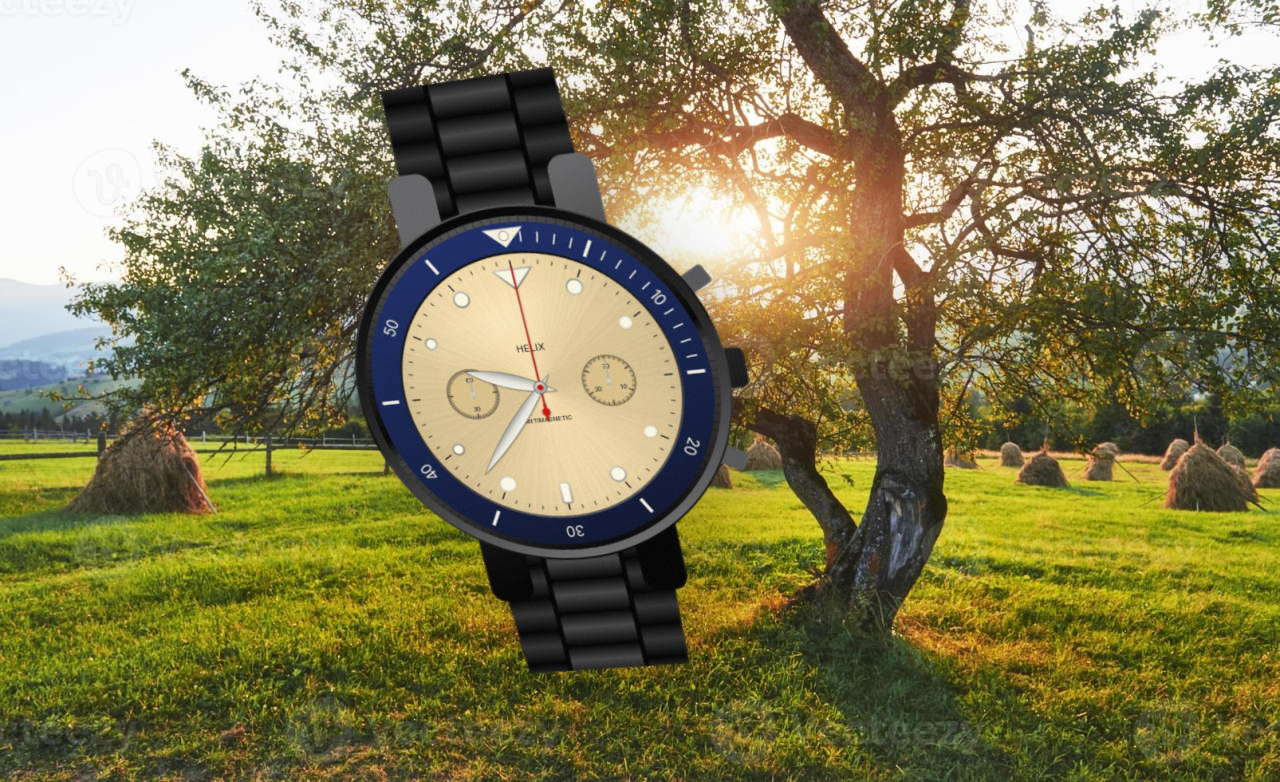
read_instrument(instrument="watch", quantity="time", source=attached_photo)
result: 9:37
